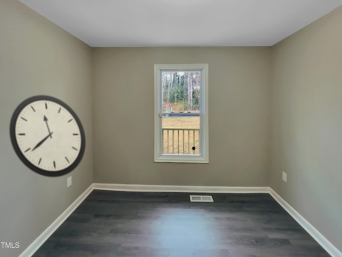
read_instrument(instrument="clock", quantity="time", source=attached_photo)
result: 11:39
